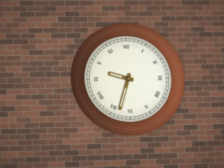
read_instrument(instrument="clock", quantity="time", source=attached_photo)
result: 9:33
